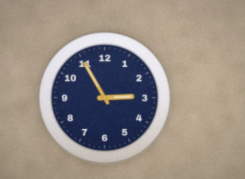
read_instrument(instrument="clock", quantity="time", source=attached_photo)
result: 2:55
